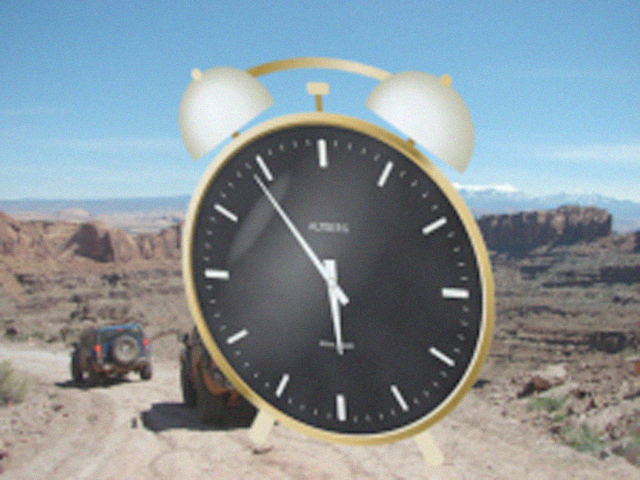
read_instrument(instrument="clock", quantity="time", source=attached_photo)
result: 5:54
